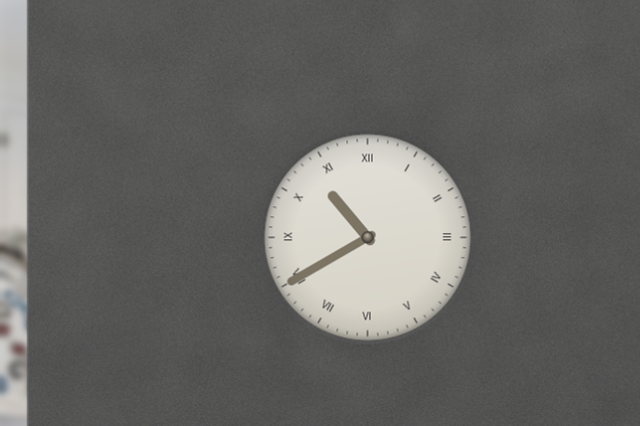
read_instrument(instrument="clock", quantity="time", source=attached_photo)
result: 10:40
